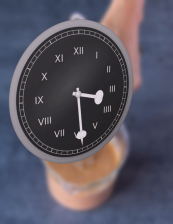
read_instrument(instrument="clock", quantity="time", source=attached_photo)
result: 3:29
